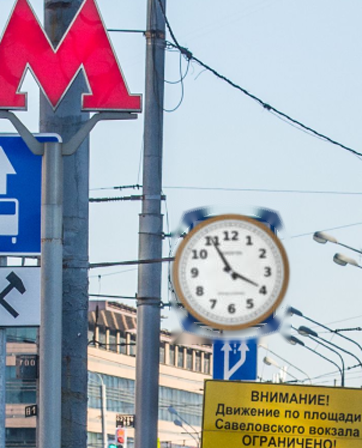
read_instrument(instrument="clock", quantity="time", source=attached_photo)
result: 3:55
